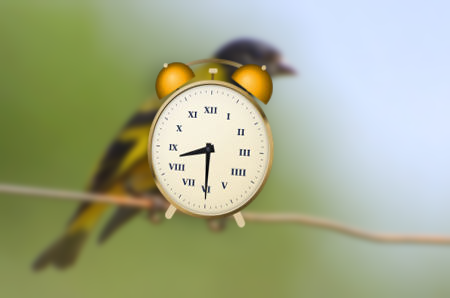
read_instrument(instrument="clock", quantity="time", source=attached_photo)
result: 8:30
